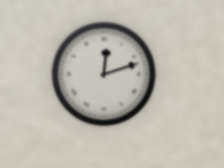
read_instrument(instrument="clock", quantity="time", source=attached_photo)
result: 12:12
